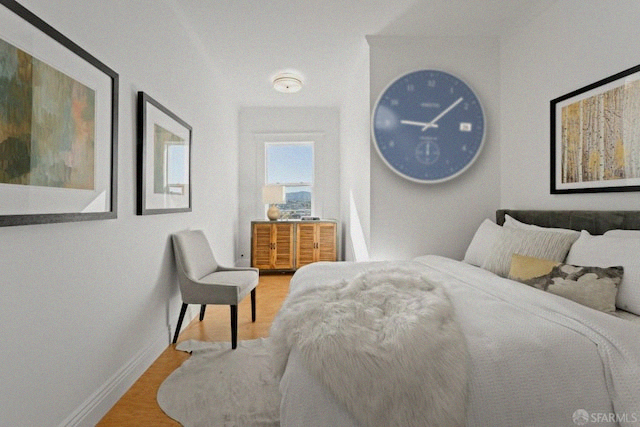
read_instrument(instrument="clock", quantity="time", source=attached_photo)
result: 9:08
